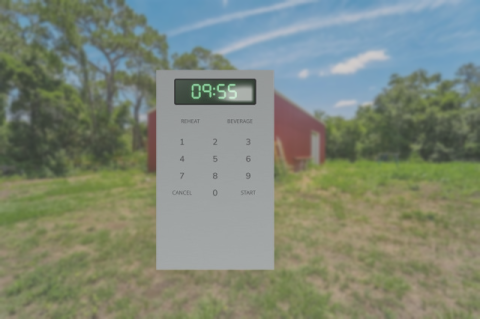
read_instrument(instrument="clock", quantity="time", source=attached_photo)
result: 9:55
